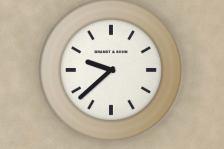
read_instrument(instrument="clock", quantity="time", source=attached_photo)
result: 9:38
